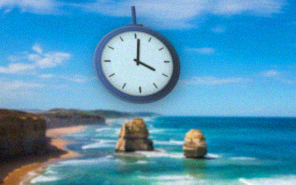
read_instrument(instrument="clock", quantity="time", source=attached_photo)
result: 4:01
